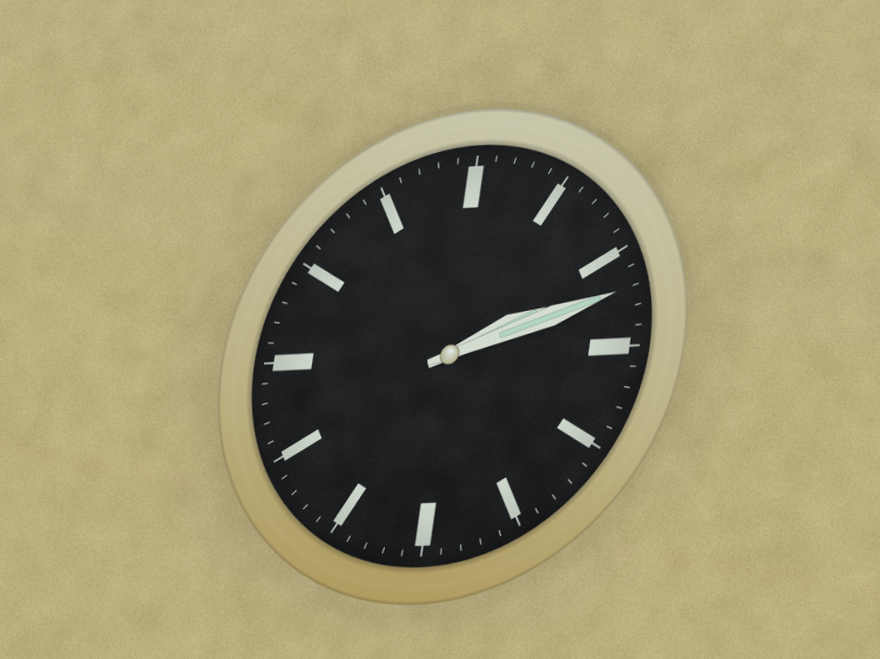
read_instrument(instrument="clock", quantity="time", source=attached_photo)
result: 2:12
